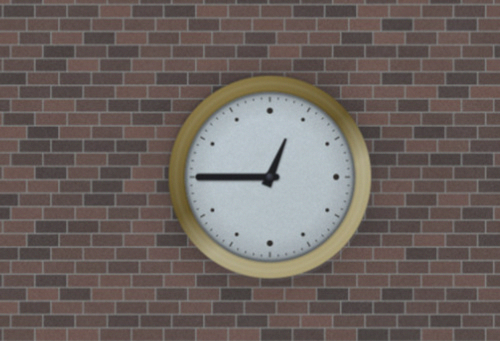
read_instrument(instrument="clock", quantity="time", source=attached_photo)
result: 12:45
